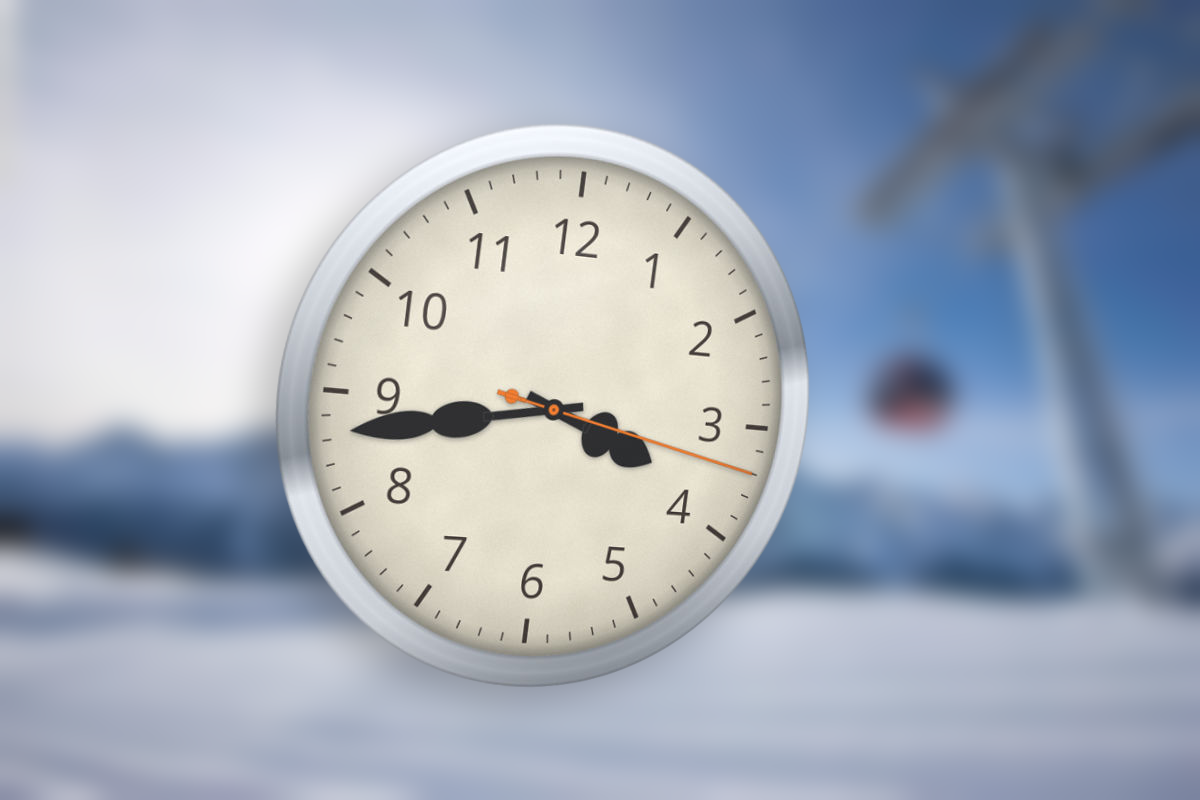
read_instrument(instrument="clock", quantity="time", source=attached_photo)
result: 3:43:17
